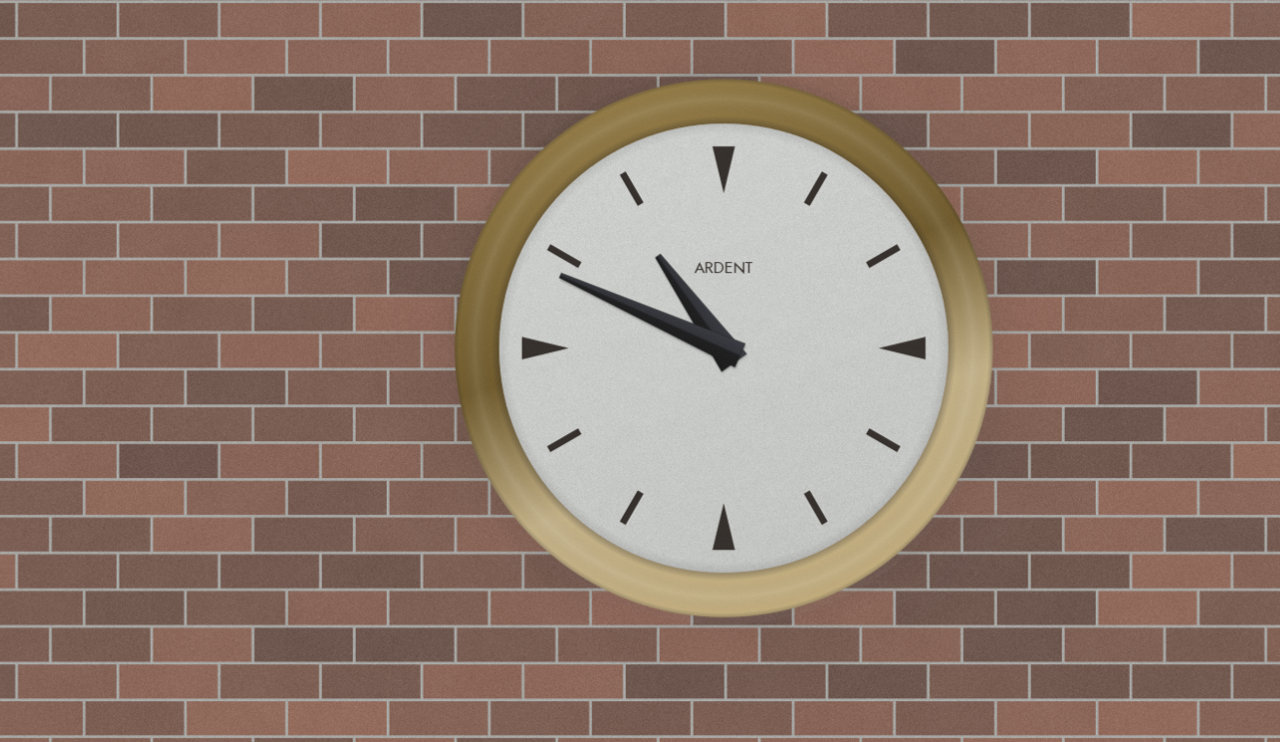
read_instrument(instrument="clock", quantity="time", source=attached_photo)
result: 10:49
